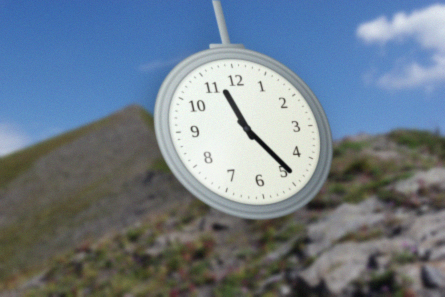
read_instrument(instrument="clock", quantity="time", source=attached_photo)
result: 11:24
